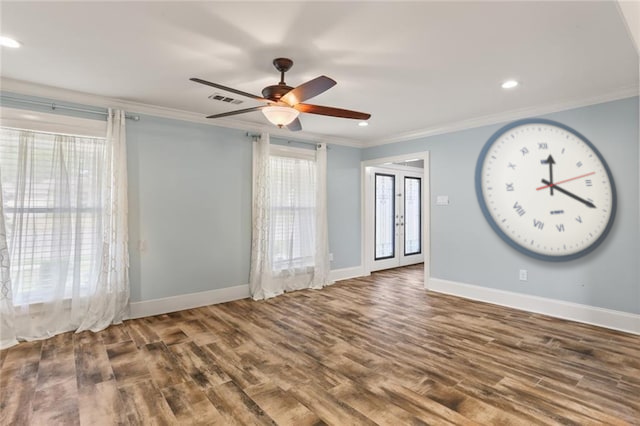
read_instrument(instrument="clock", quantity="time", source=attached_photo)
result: 12:20:13
